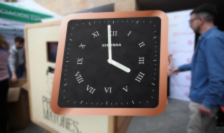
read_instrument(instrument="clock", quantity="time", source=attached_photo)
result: 3:59
